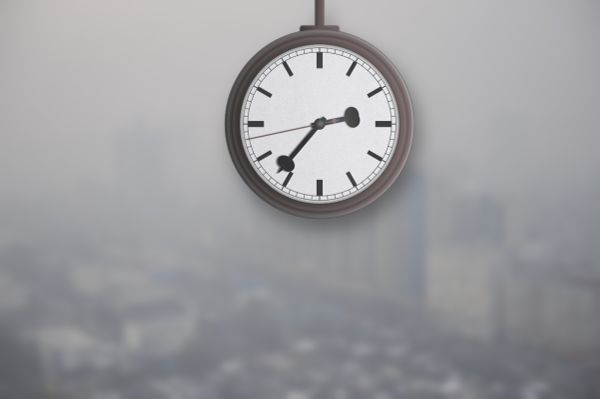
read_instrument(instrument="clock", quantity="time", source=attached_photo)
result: 2:36:43
